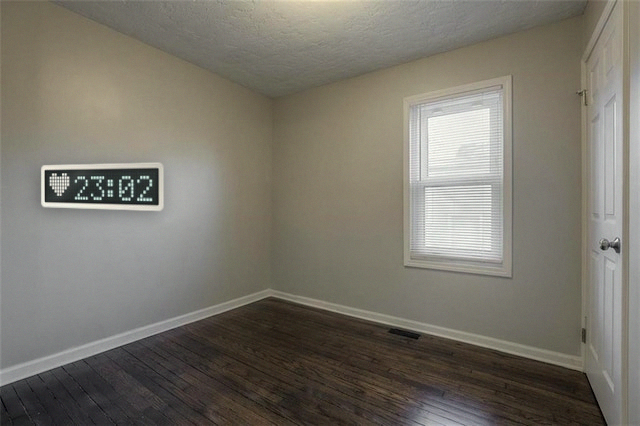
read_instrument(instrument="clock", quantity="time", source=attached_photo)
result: 23:02
